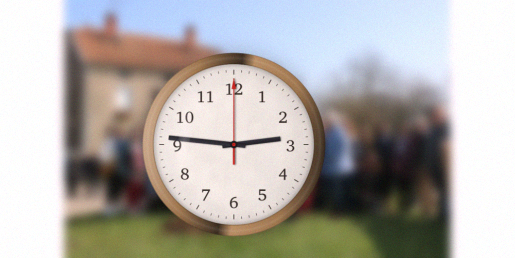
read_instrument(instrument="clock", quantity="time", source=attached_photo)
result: 2:46:00
